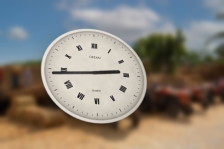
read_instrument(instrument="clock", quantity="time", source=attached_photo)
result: 2:44
